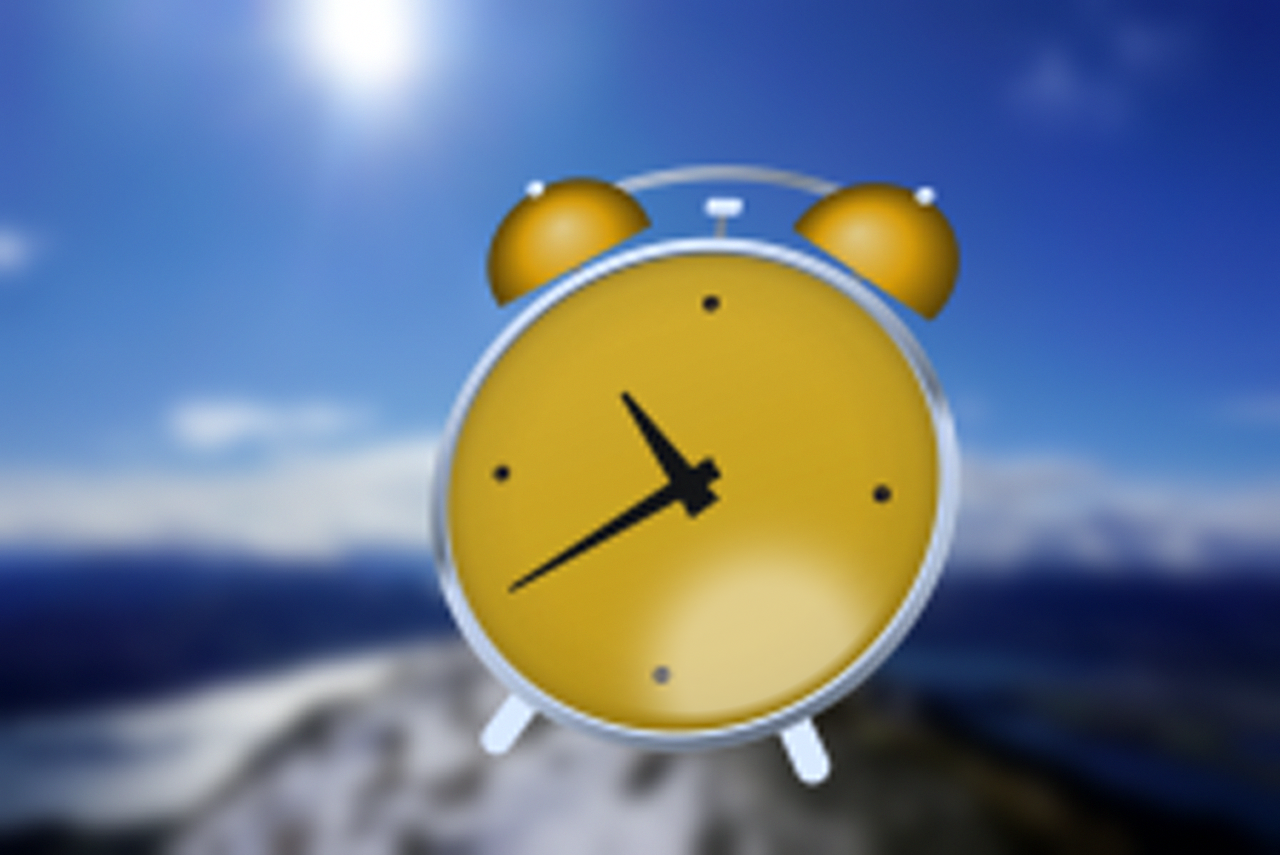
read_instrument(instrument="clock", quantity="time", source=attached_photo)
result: 10:39
